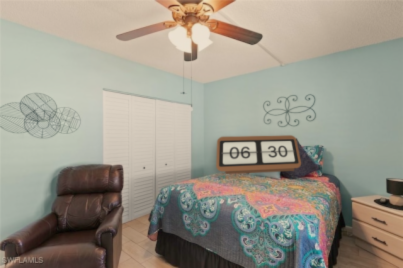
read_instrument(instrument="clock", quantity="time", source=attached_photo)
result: 6:30
